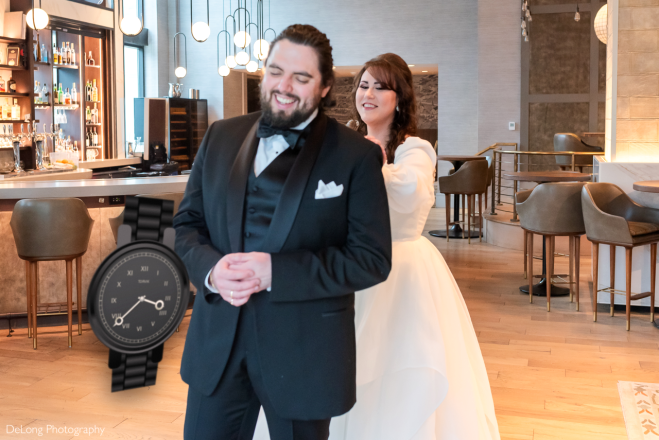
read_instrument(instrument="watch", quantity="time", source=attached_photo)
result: 3:38
